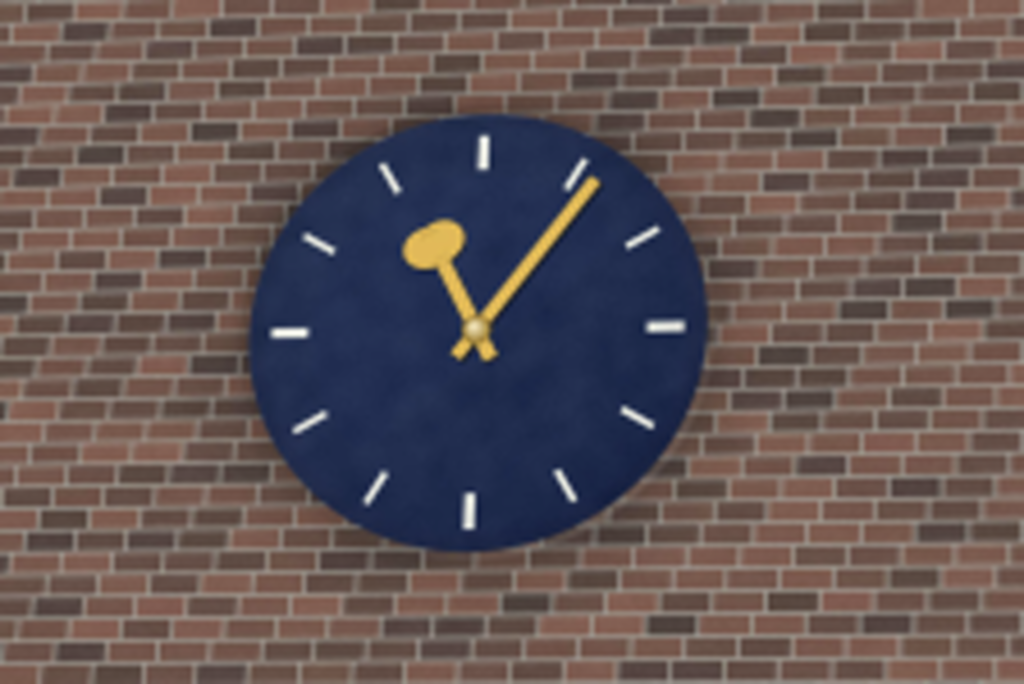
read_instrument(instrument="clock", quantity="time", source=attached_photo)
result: 11:06
